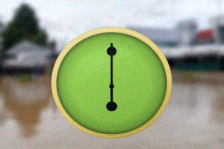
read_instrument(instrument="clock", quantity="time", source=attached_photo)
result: 6:00
